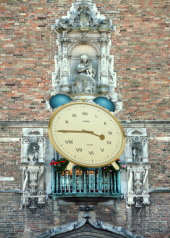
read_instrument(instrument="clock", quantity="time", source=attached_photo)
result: 3:45
